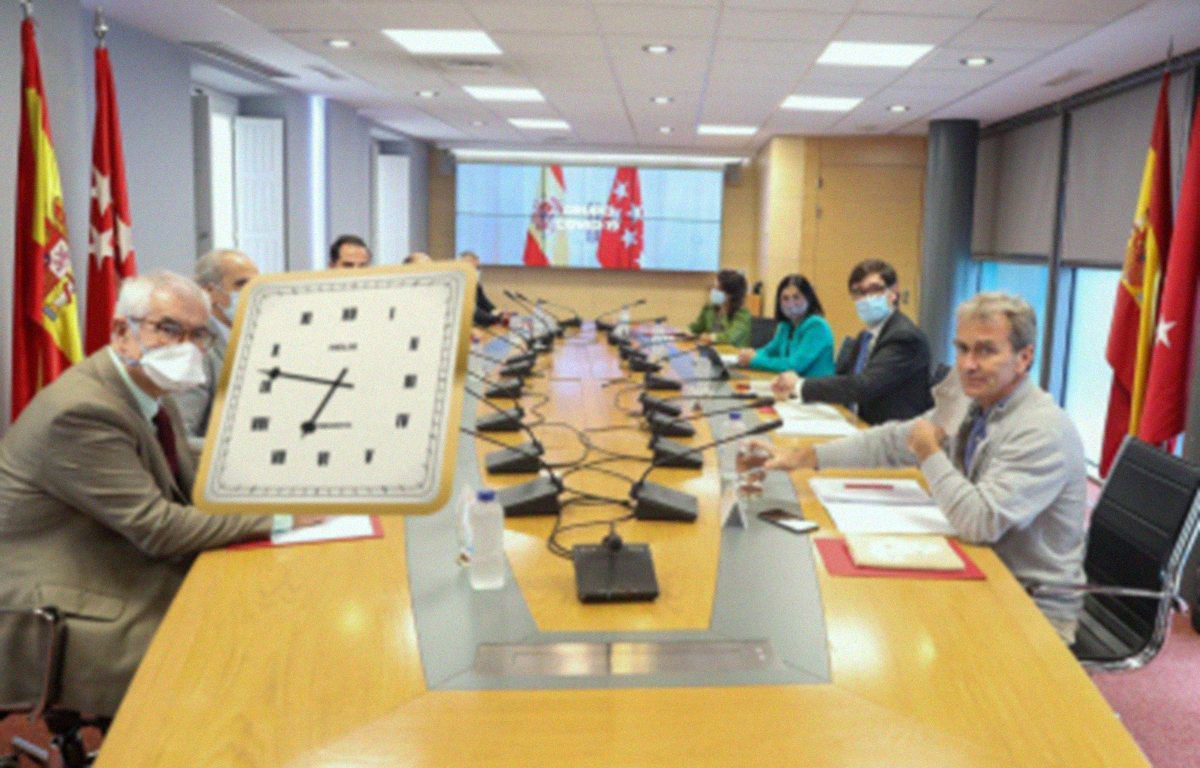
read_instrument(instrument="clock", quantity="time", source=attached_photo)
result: 6:47
